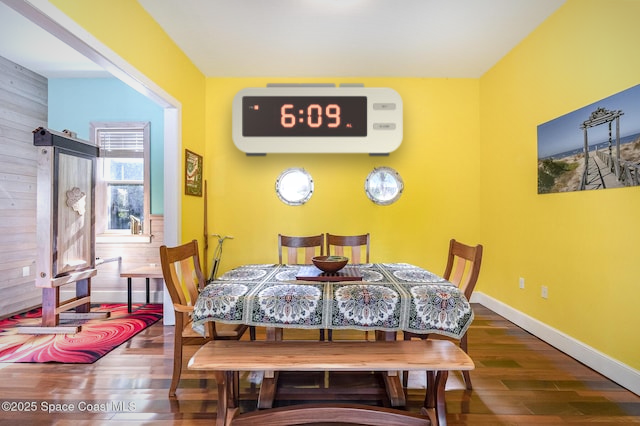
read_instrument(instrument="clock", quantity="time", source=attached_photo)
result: 6:09
